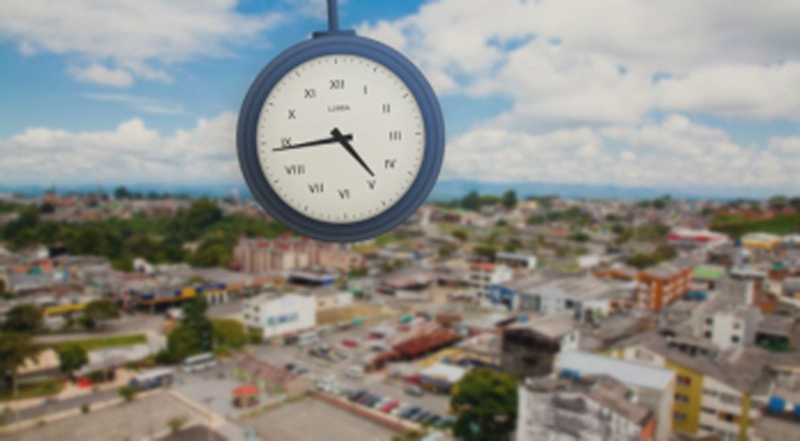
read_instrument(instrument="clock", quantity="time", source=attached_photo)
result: 4:44
